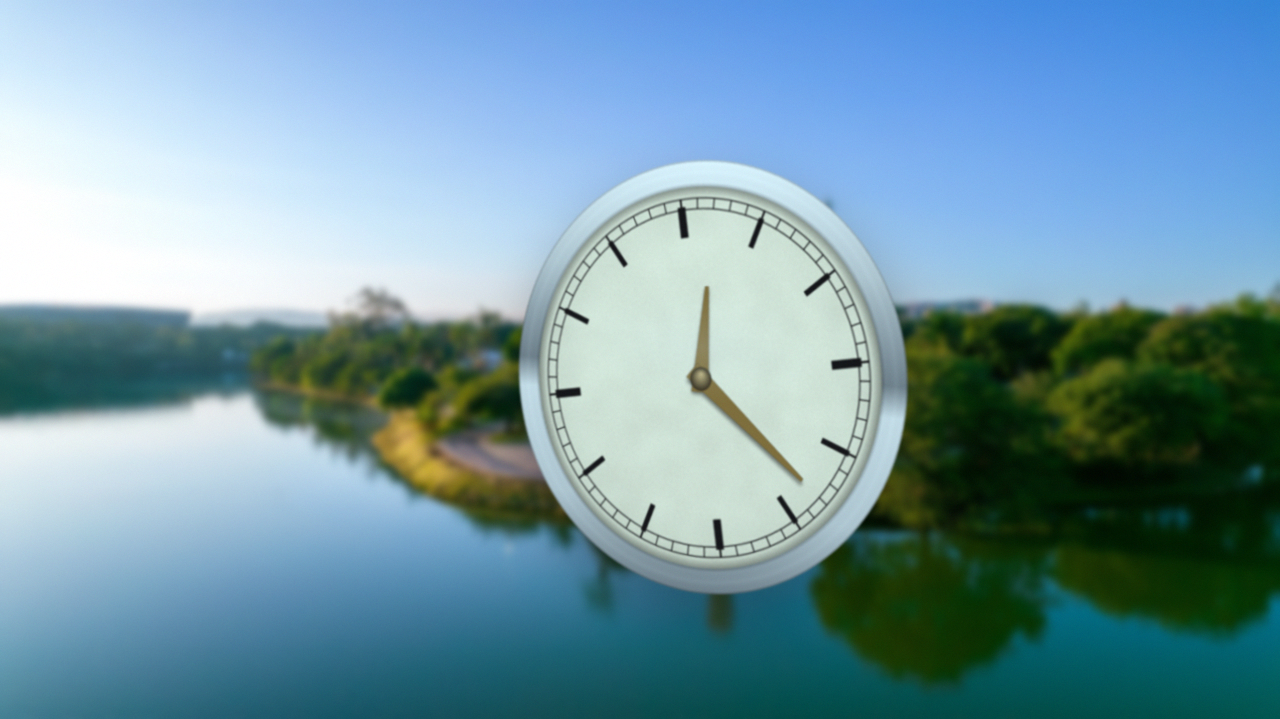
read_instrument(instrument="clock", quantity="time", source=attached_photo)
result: 12:23
